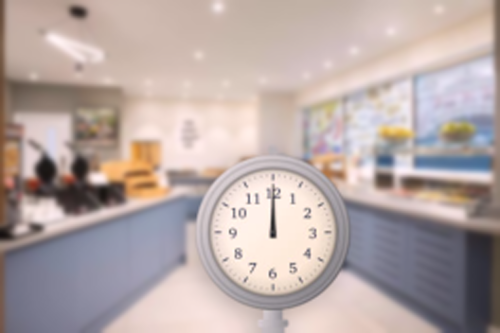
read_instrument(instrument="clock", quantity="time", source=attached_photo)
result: 12:00
